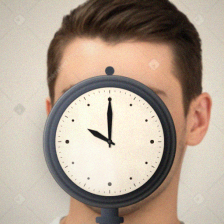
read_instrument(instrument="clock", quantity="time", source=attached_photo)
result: 10:00
